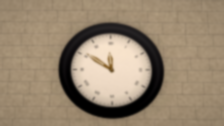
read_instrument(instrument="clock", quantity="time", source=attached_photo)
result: 11:51
